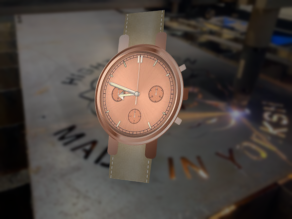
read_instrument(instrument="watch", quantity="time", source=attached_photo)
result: 8:48
